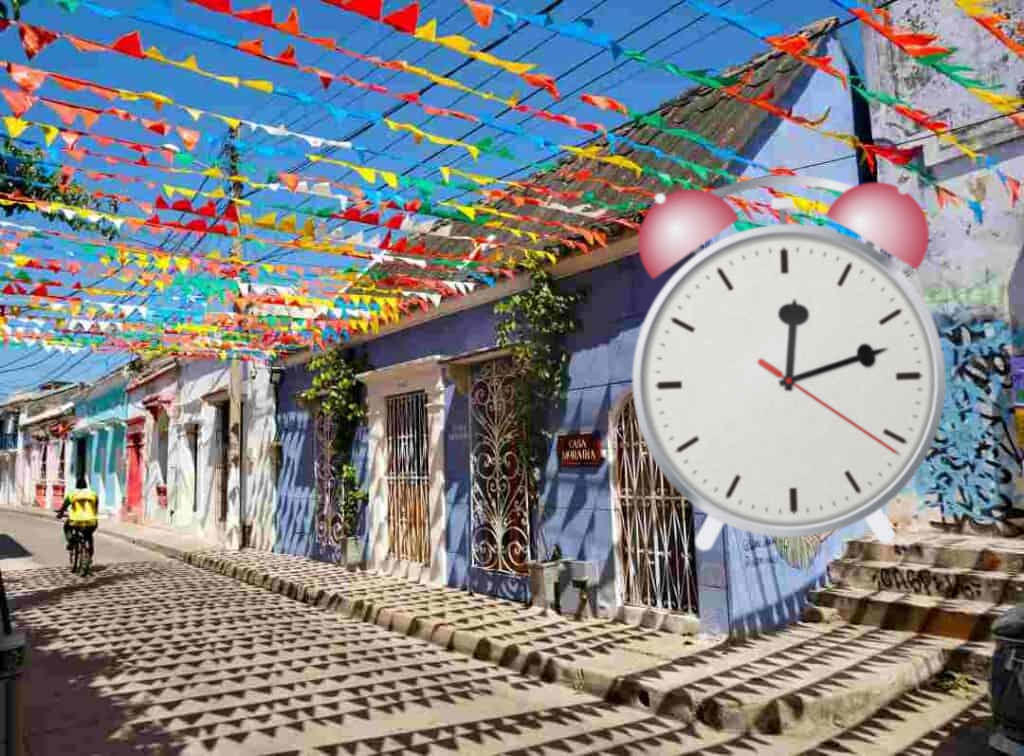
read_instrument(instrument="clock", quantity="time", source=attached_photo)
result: 12:12:21
